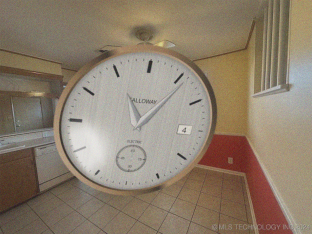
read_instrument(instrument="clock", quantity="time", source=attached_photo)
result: 11:06
